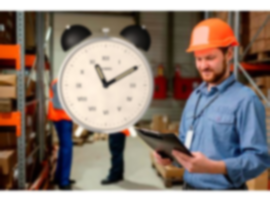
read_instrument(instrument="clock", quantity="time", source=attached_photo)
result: 11:10
